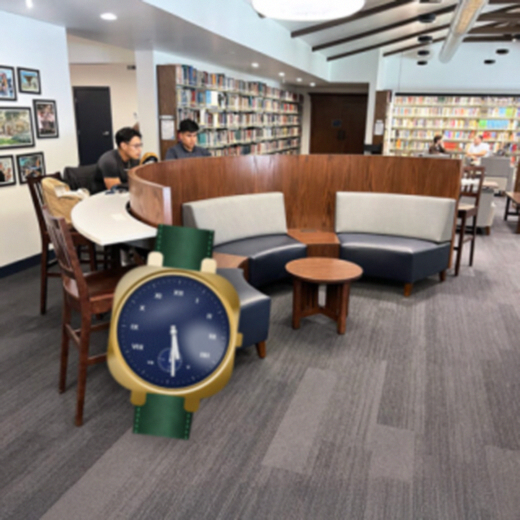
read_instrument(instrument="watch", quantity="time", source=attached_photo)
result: 5:29
